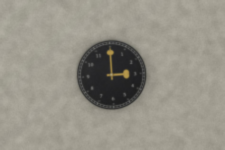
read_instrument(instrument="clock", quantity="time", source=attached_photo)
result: 3:00
